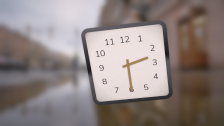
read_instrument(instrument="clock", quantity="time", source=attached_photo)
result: 2:30
